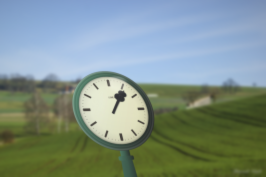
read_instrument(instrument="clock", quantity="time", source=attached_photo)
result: 1:06
